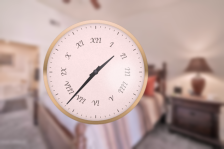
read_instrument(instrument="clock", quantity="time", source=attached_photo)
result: 1:37
